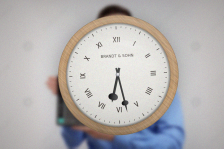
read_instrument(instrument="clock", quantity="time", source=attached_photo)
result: 6:28
